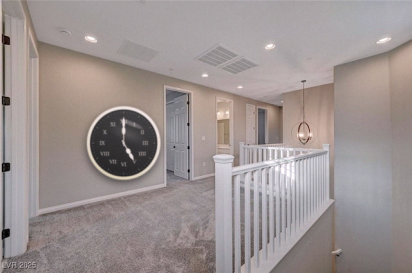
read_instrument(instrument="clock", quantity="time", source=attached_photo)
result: 5:00
